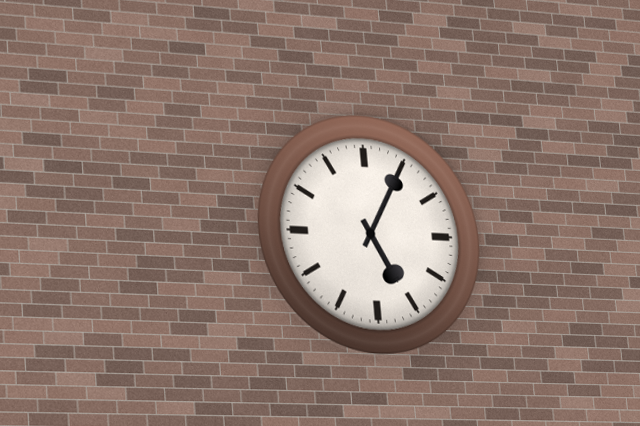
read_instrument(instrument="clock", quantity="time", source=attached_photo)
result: 5:05
